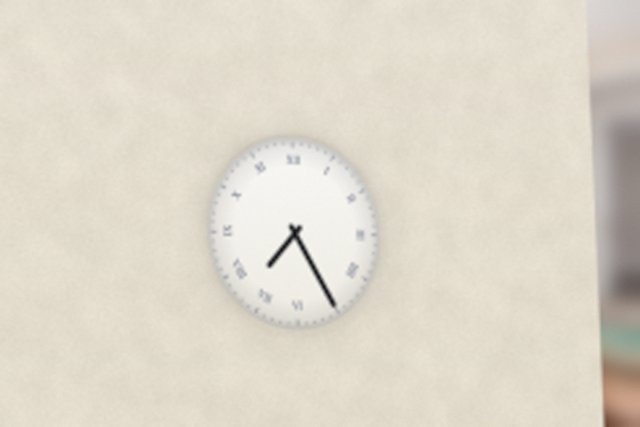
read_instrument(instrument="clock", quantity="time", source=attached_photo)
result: 7:25
